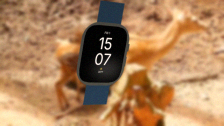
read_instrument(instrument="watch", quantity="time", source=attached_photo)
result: 15:07
